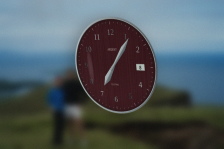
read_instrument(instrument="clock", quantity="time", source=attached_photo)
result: 7:06
